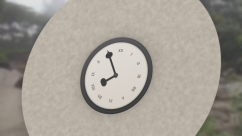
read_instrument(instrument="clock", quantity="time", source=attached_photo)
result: 7:55
